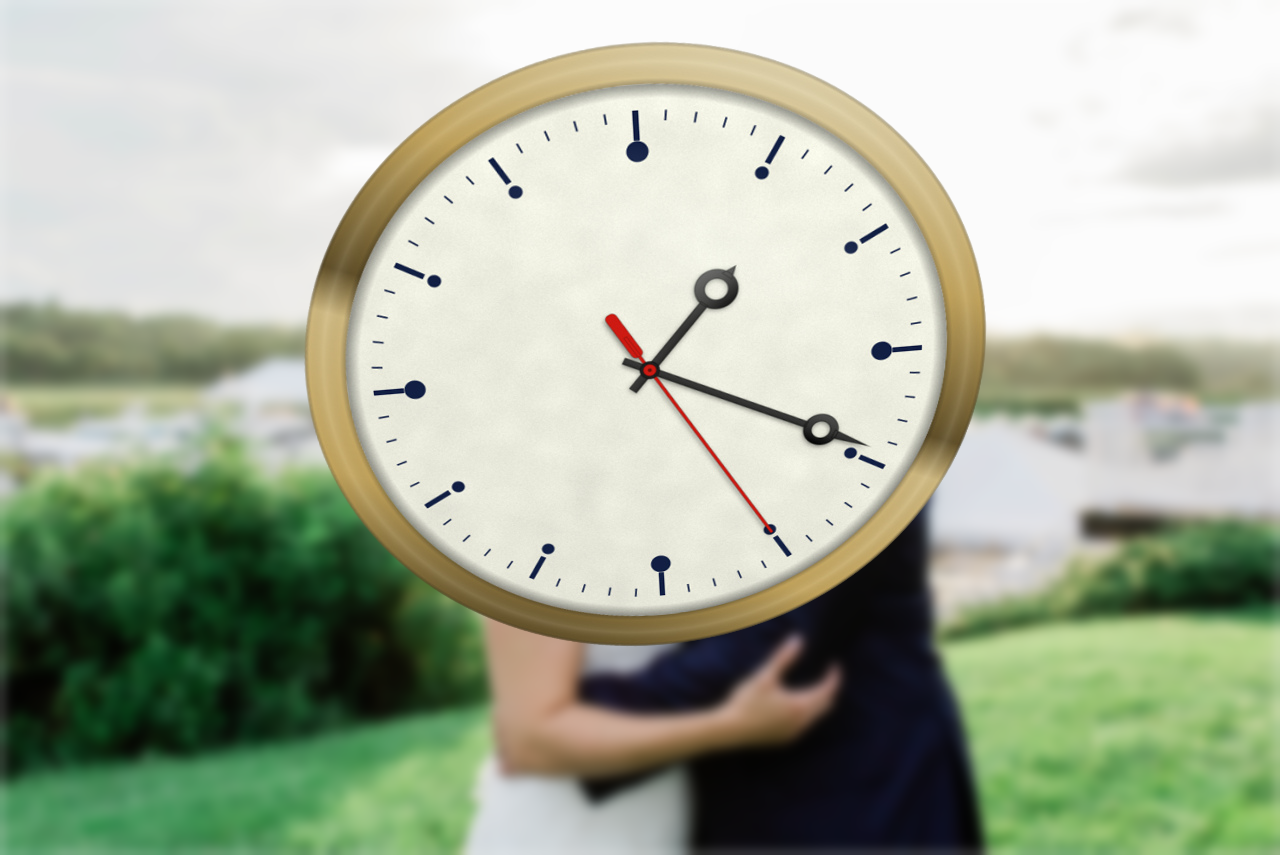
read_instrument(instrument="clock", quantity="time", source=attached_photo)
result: 1:19:25
